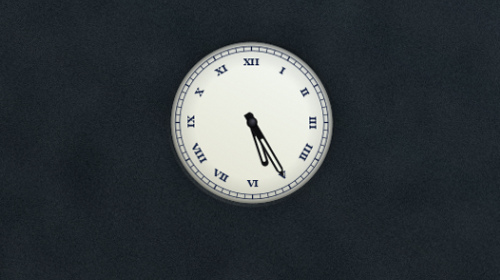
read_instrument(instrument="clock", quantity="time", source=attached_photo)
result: 5:25
